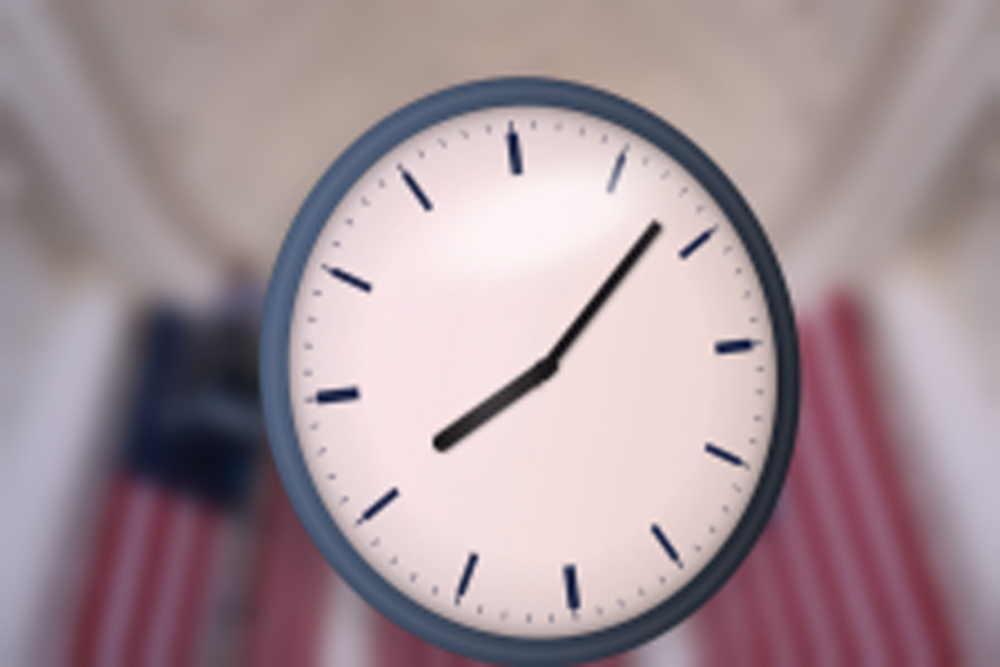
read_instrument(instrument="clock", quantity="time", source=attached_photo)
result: 8:08
